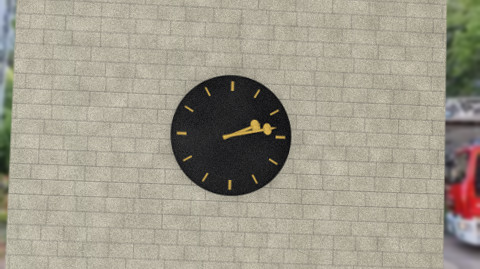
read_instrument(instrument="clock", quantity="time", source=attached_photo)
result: 2:13
